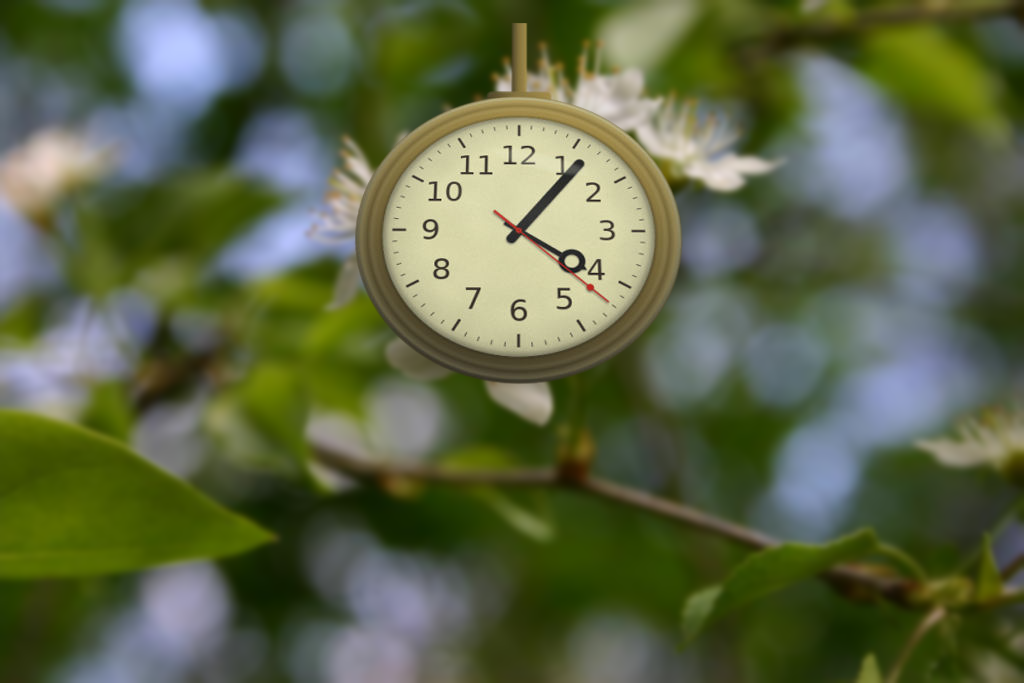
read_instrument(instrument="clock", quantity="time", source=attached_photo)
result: 4:06:22
